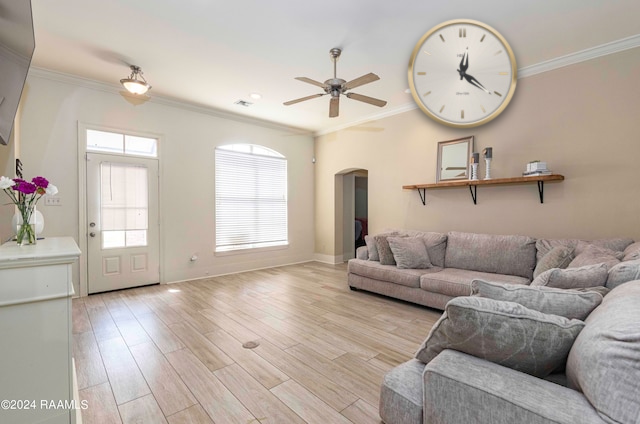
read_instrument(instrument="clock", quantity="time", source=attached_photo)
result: 12:21
